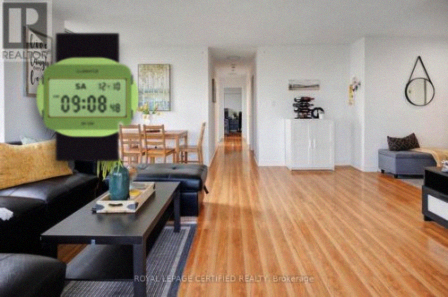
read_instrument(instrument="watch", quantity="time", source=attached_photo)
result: 9:08
